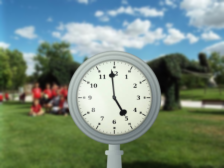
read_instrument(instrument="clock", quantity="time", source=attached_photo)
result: 4:59
